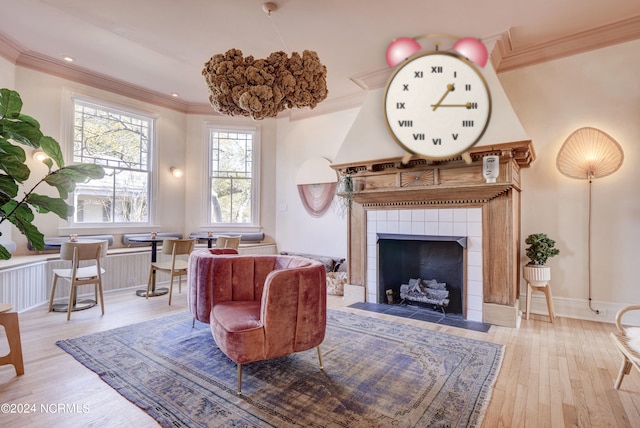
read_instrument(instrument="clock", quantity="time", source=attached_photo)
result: 1:15
